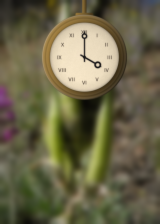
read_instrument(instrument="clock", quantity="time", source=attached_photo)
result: 4:00
